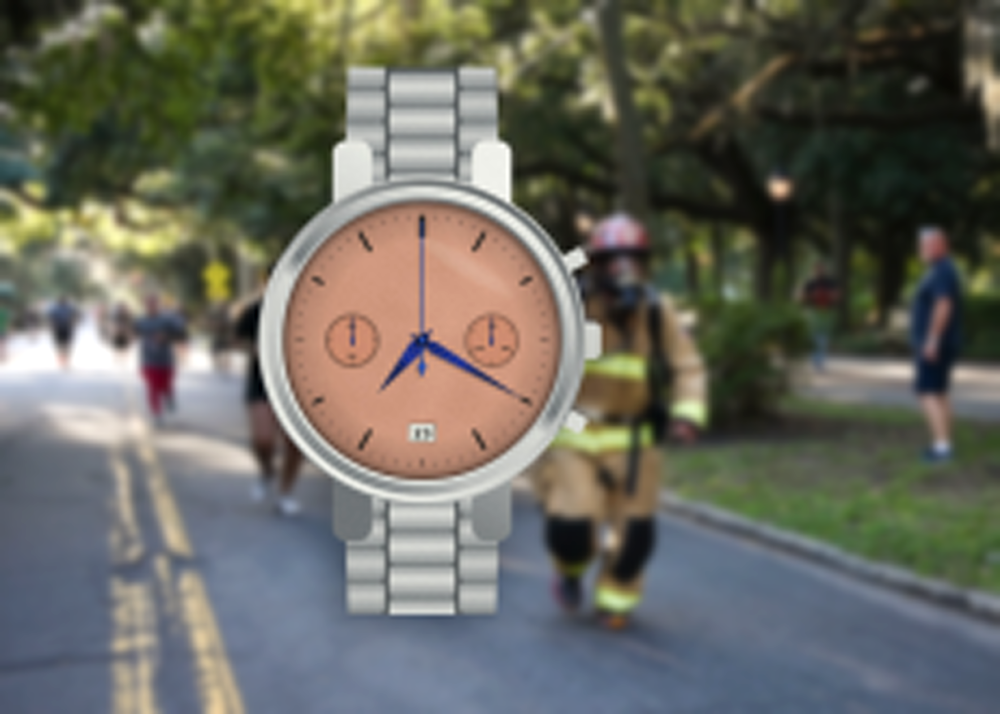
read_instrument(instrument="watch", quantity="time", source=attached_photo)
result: 7:20
